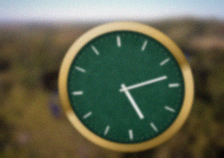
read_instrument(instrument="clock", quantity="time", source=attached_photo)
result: 5:13
